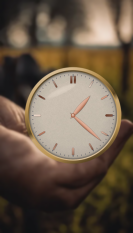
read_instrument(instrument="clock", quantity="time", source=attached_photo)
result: 1:22
